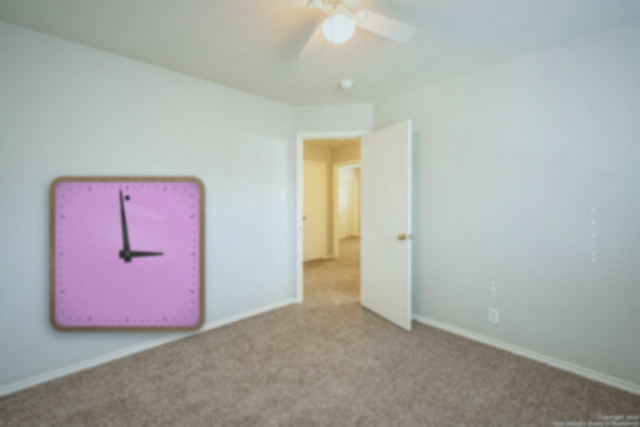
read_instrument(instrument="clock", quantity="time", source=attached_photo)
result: 2:59
